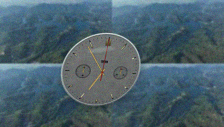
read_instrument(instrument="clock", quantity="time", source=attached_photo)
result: 6:54
